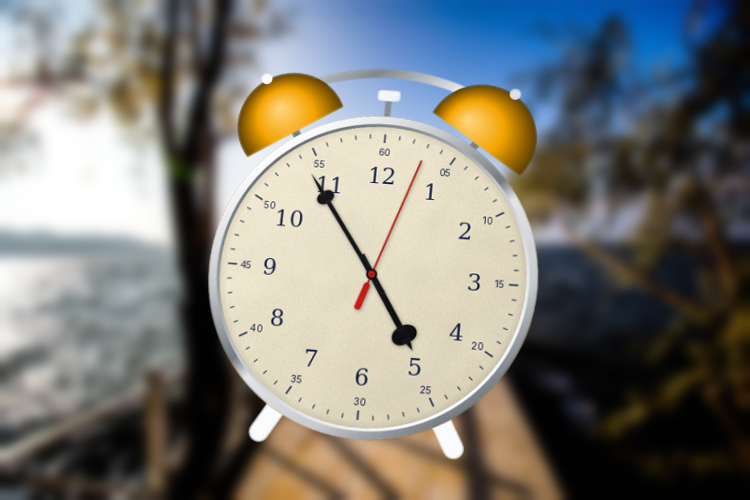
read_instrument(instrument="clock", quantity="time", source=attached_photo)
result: 4:54:03
